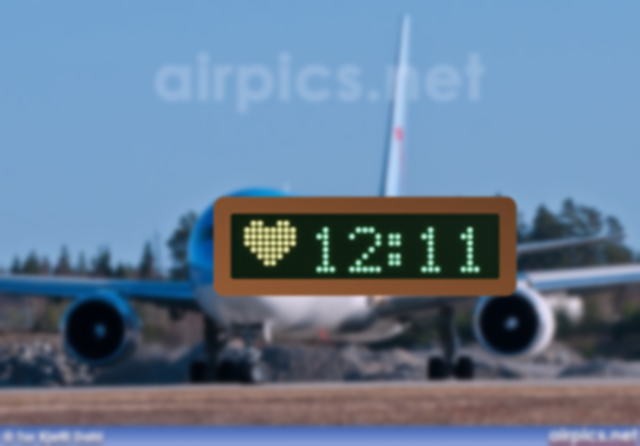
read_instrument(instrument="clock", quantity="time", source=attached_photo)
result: 12:11
